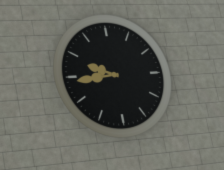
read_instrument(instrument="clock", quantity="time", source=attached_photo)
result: 9:44
